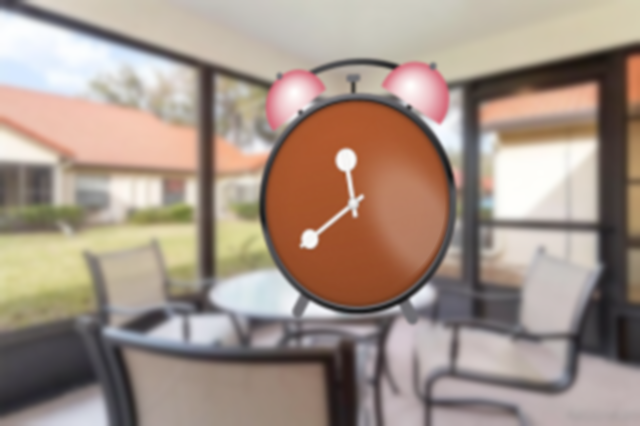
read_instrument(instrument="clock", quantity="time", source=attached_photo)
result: 11:39
